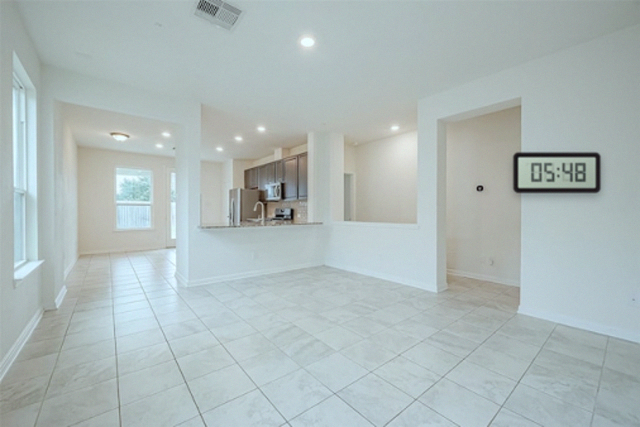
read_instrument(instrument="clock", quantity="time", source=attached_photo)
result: 5:48
